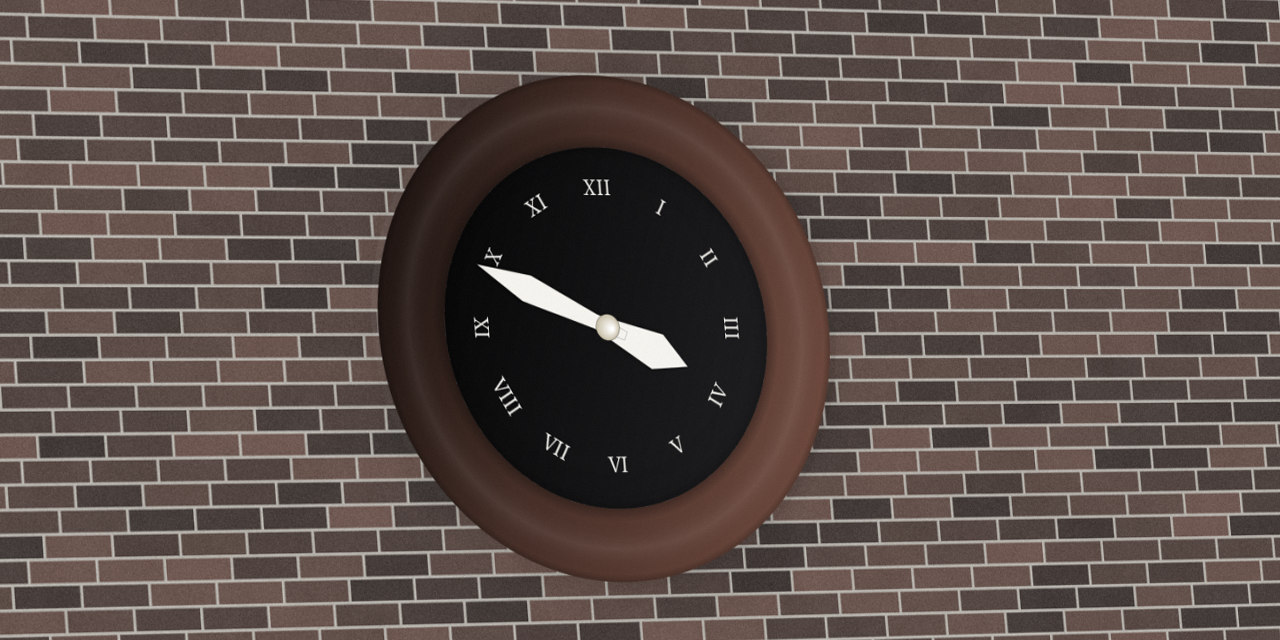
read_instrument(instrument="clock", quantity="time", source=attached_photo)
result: 3:49
